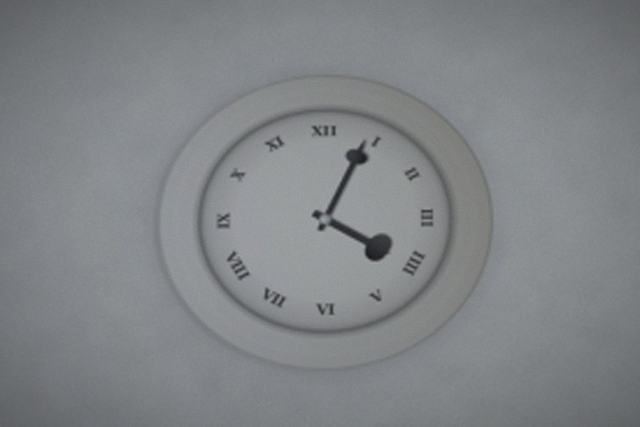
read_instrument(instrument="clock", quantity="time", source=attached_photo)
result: 4:04
